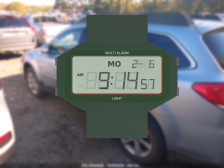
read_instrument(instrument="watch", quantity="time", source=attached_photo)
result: 9:14:57
